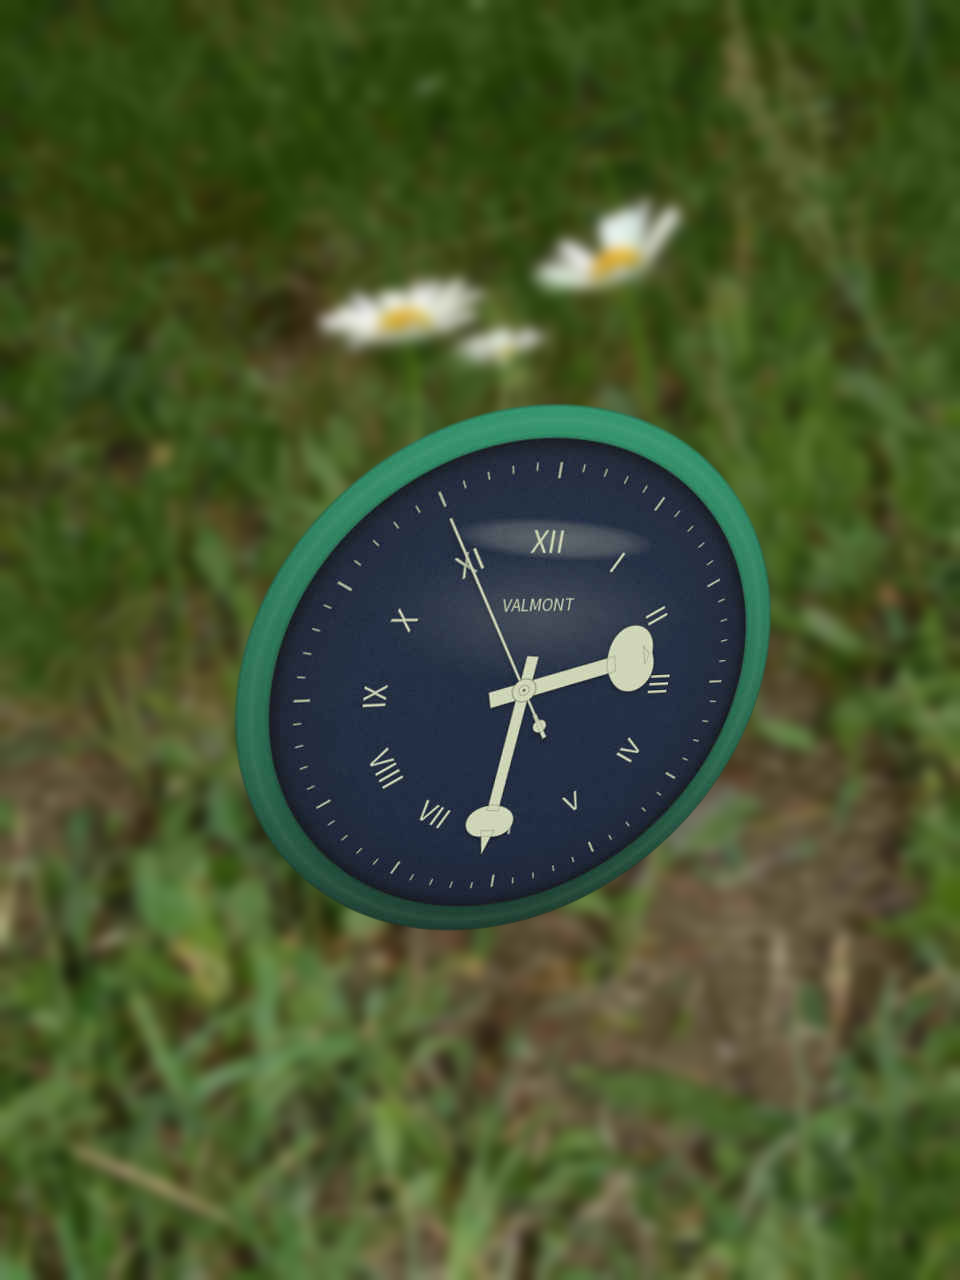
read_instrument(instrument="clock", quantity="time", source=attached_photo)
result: 2:30:55
